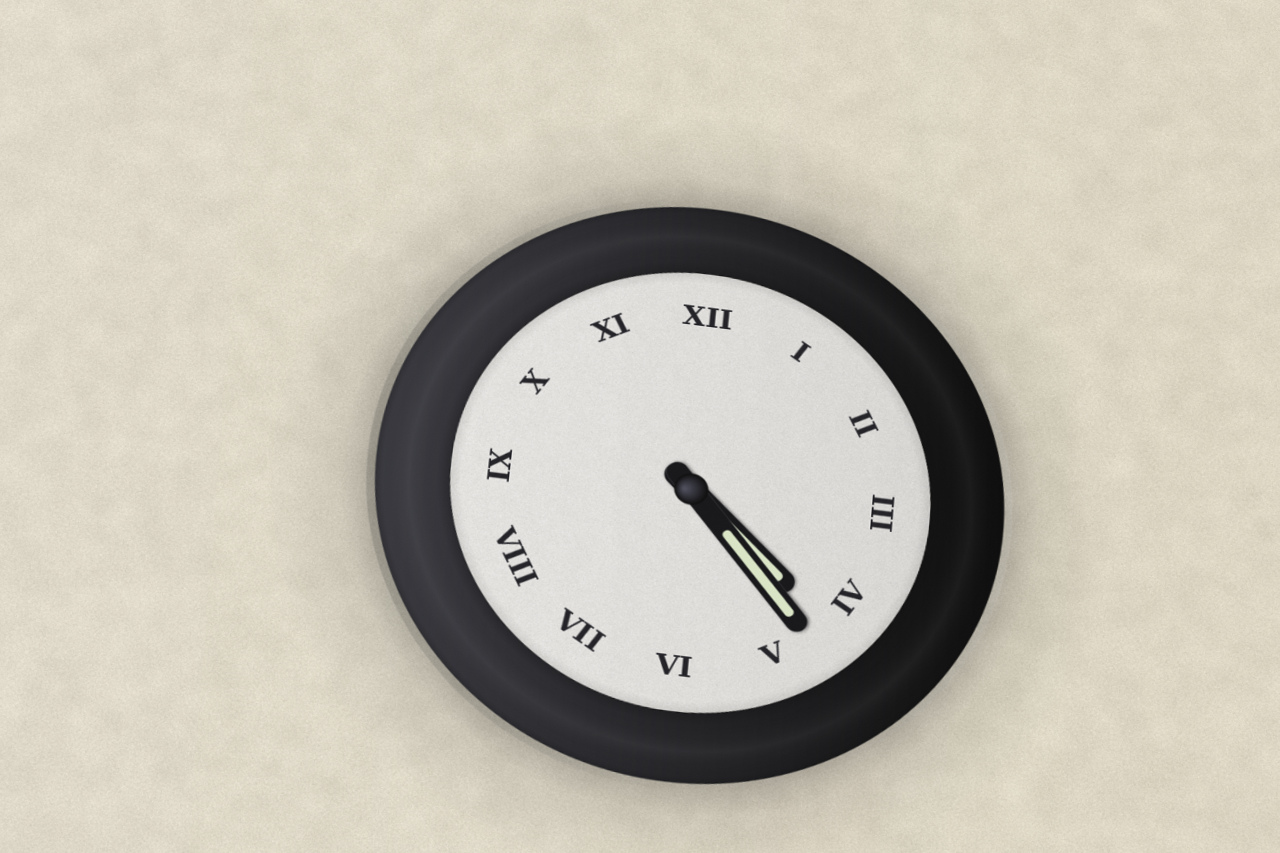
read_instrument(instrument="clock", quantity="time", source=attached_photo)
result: 4:23
